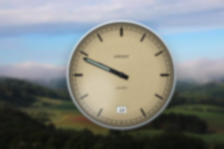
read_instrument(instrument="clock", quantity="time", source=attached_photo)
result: 9:49
